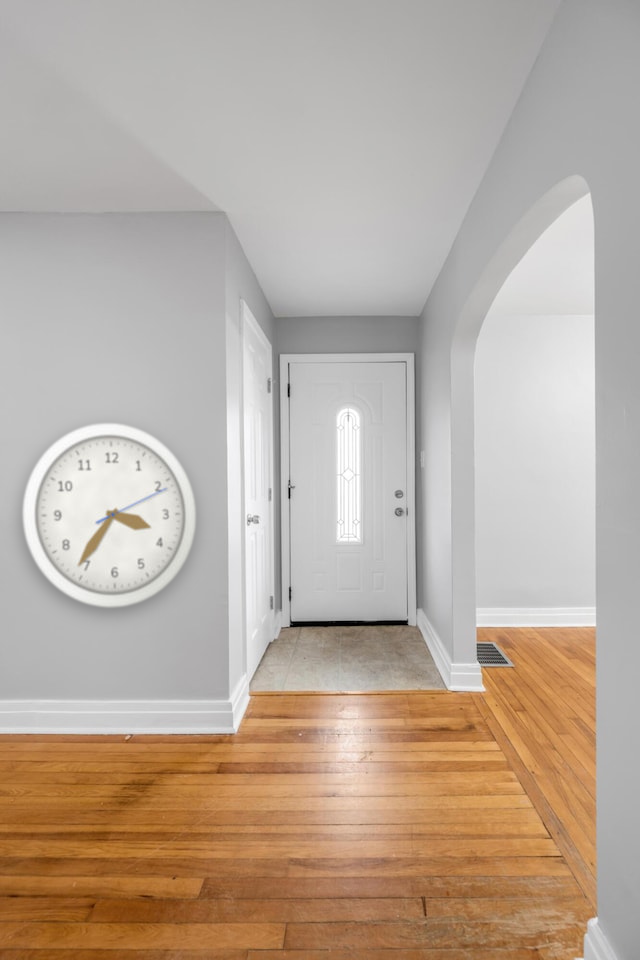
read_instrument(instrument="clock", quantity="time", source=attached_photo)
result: 3:36:11
